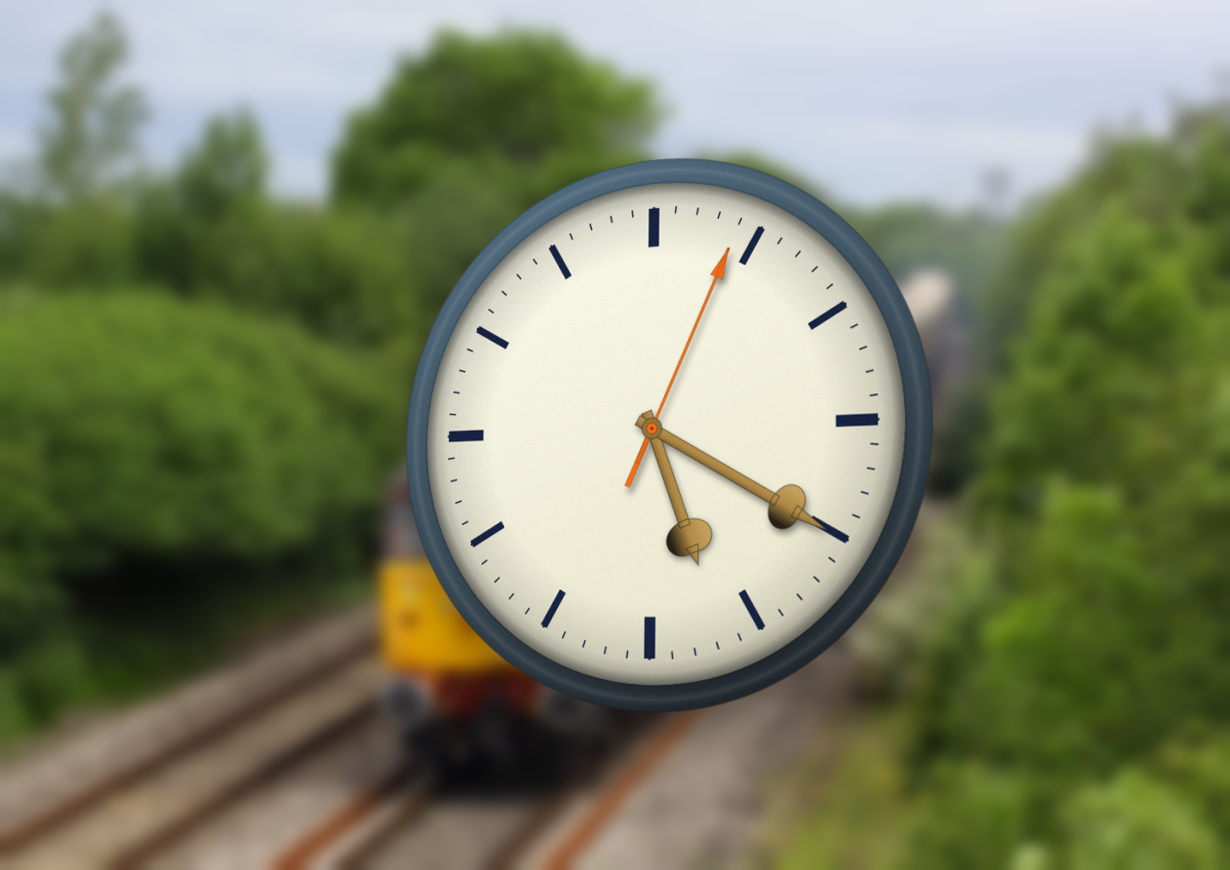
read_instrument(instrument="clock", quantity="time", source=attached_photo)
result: 5:20:04
